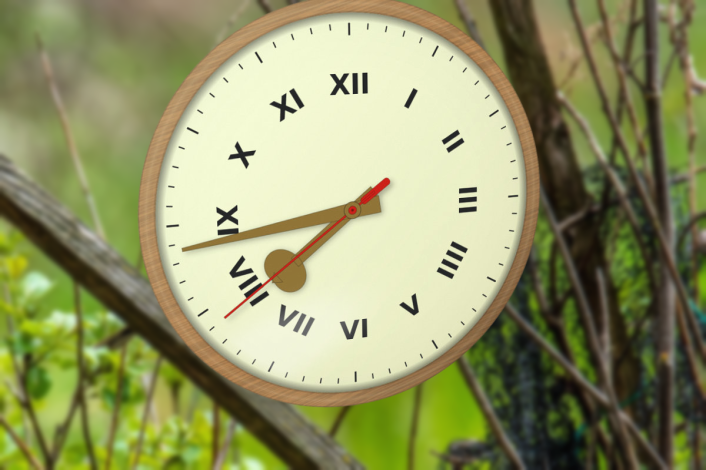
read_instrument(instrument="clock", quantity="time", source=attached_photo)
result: 7:43:39
